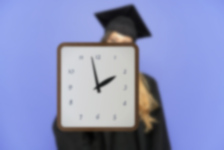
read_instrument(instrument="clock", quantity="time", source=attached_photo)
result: 1:58
